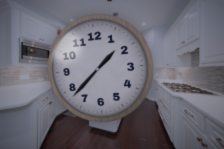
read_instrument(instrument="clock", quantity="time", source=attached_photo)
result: 1:38
